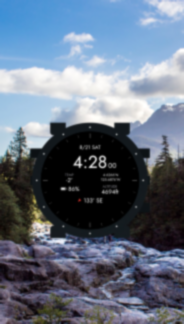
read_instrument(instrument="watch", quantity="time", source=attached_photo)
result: 4:28
